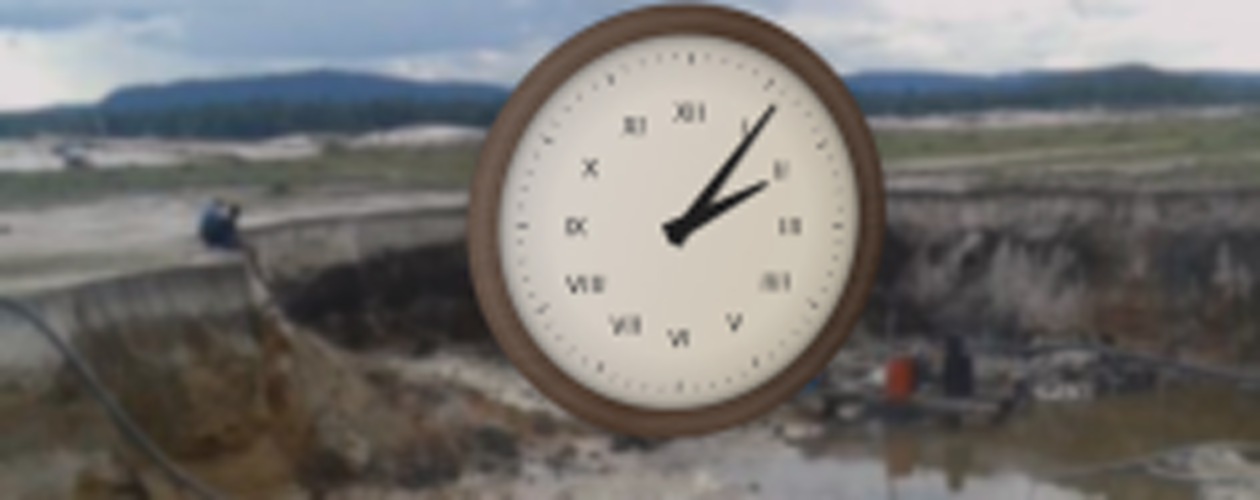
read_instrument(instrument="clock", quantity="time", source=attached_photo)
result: 2:06
